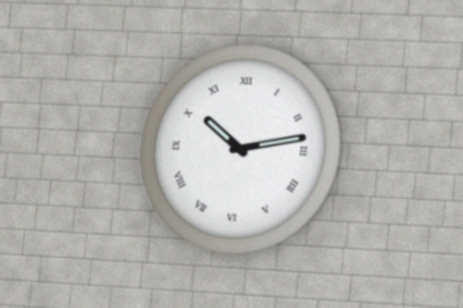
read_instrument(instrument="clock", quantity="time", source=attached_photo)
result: 10:13
